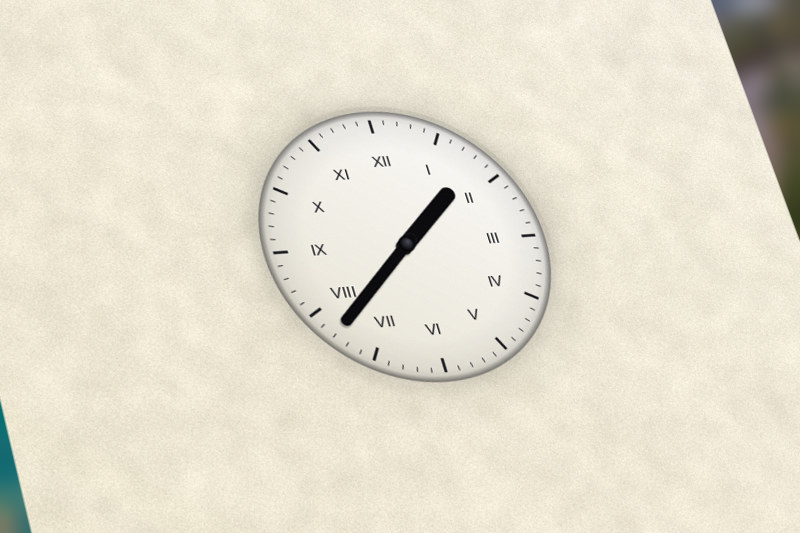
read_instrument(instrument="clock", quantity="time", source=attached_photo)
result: 1:38
